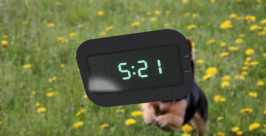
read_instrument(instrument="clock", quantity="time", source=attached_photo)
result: 5:21
